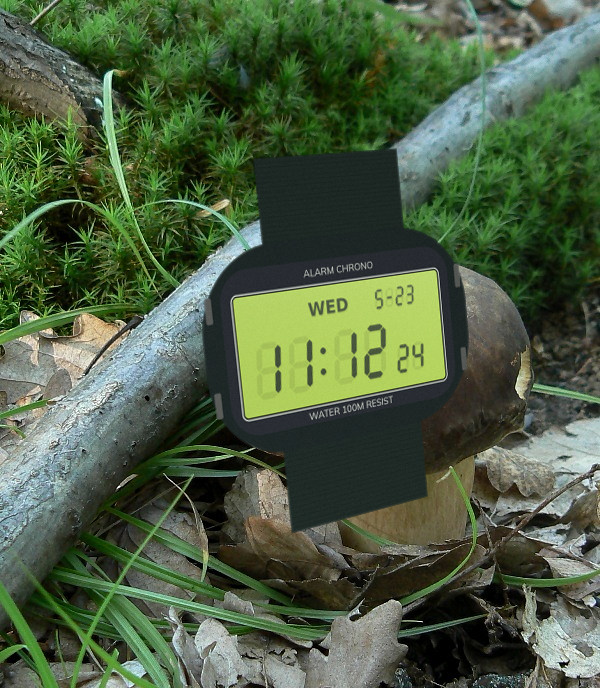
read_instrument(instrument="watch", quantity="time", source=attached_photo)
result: 11:12:24
